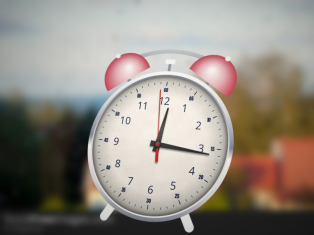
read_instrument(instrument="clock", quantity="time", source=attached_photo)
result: 12:15:59
